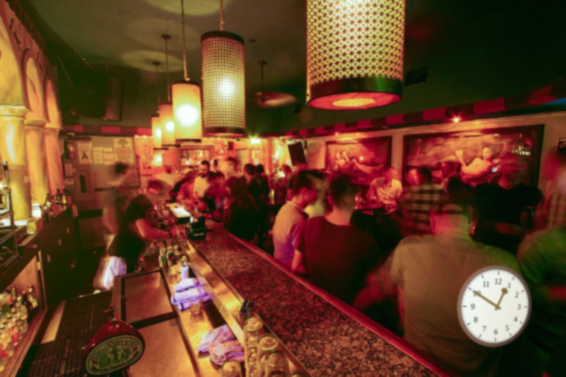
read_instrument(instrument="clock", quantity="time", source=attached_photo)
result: 12:50
